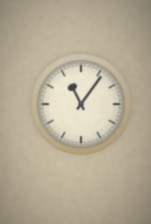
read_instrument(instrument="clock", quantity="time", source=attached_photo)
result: 11:06
